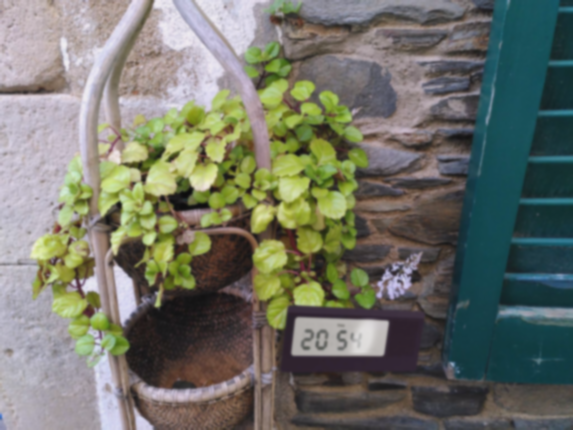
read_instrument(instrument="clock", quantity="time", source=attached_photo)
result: 20:54
